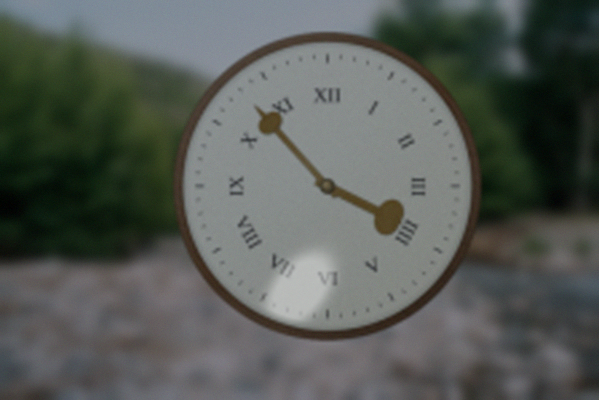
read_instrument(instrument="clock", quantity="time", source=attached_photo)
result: 3:53
